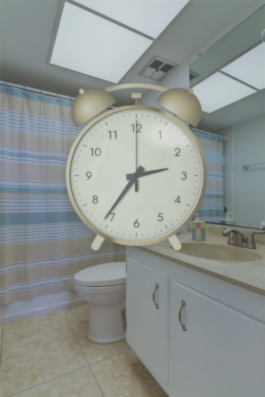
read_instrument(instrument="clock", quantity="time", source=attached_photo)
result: 2:36:00
